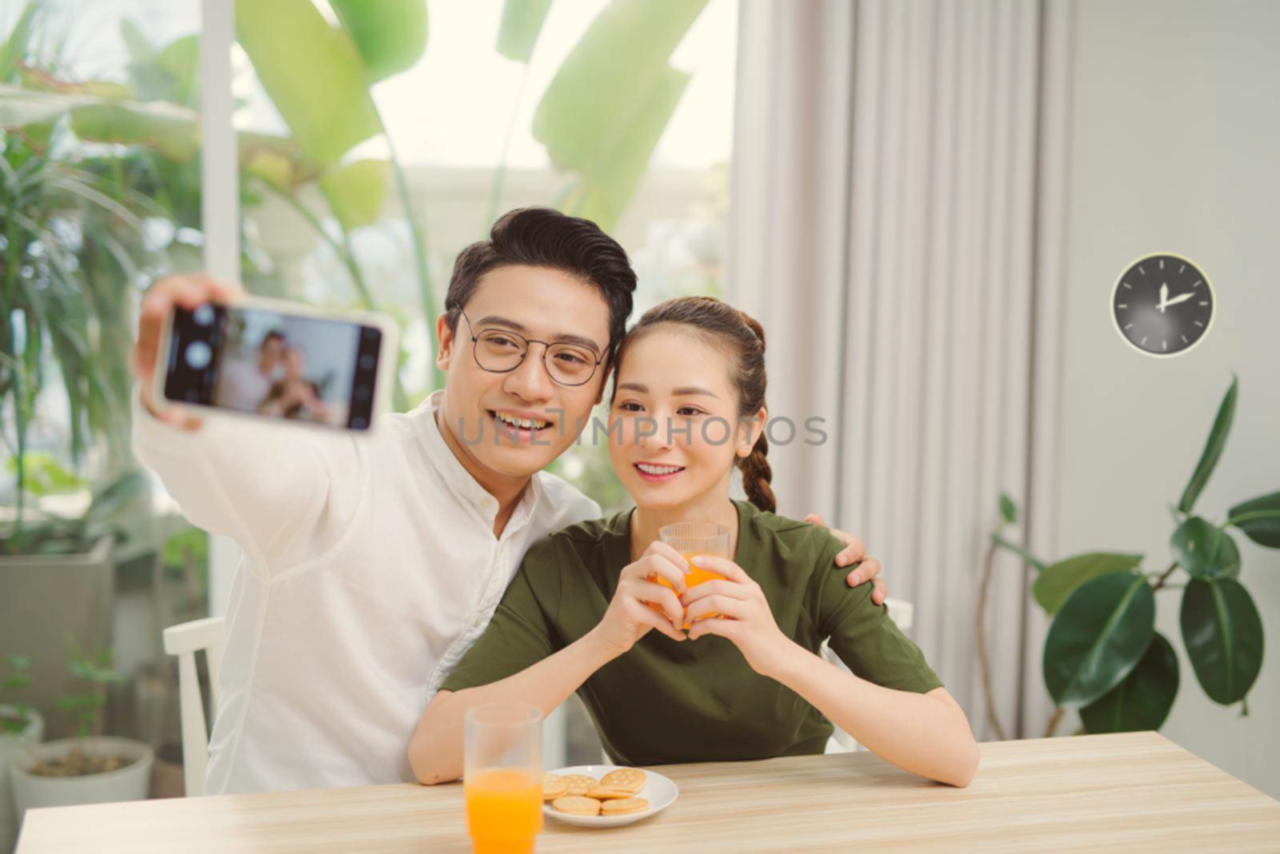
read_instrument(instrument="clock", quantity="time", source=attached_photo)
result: 12:12
